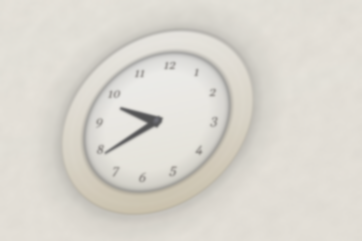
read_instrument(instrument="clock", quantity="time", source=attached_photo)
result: 9:39
